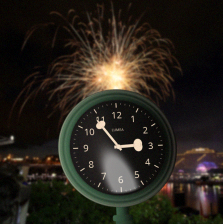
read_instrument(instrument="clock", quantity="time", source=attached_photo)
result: 2:54
